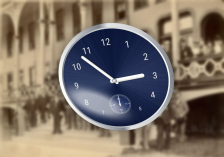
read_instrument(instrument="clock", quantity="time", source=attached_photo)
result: 2:53
